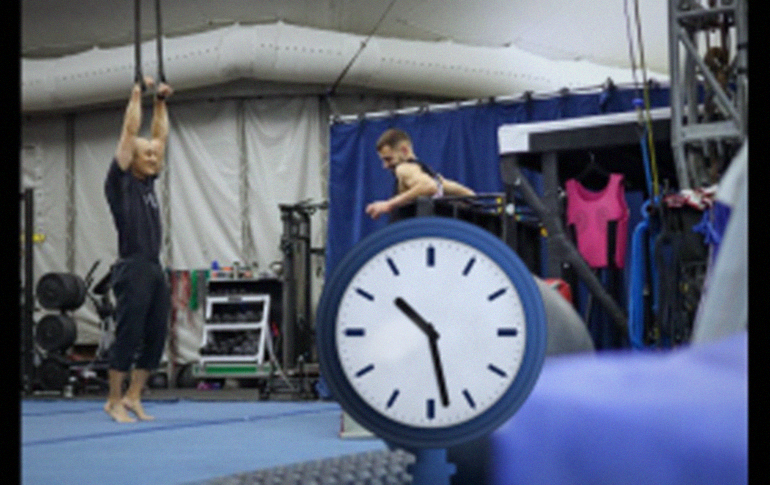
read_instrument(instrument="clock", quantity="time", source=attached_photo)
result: 10:28
